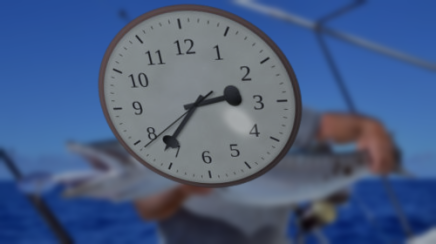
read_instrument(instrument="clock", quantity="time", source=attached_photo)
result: 2:36:39
